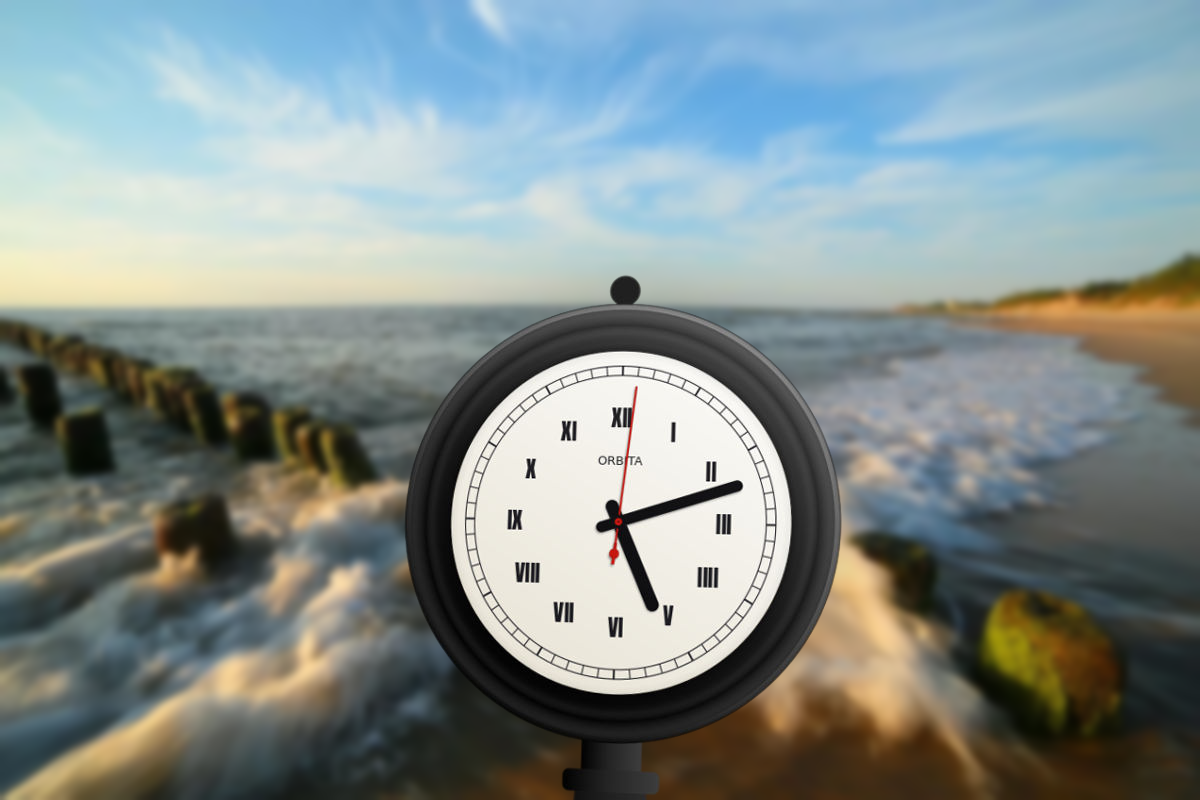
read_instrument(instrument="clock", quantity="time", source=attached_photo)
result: 5:12:01
